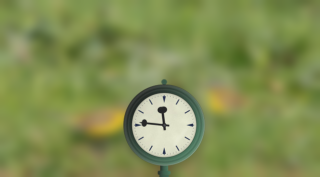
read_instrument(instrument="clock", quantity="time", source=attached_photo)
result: 11:46
